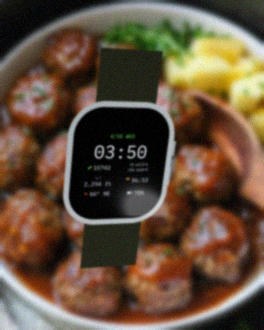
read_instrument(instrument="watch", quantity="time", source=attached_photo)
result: 3:50
